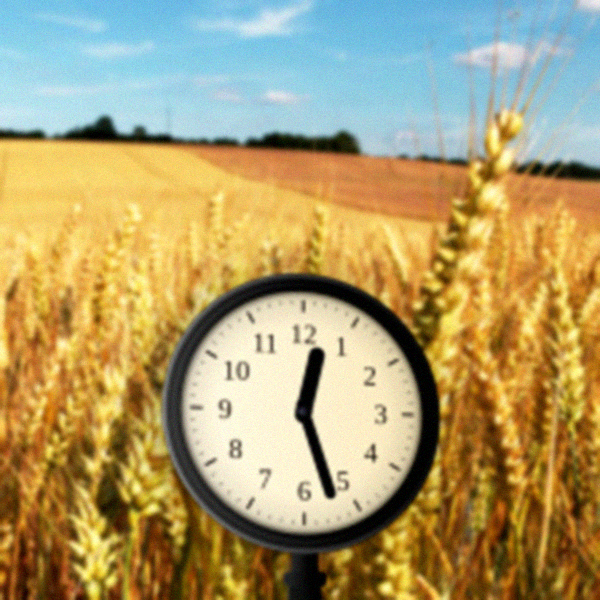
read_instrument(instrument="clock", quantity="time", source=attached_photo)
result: 12:27
